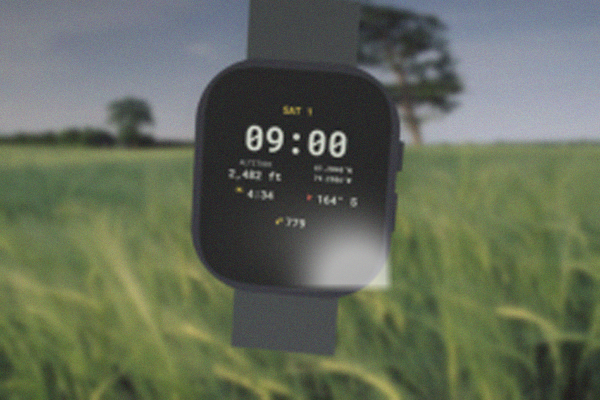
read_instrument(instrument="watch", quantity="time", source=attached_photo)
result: 9:00
